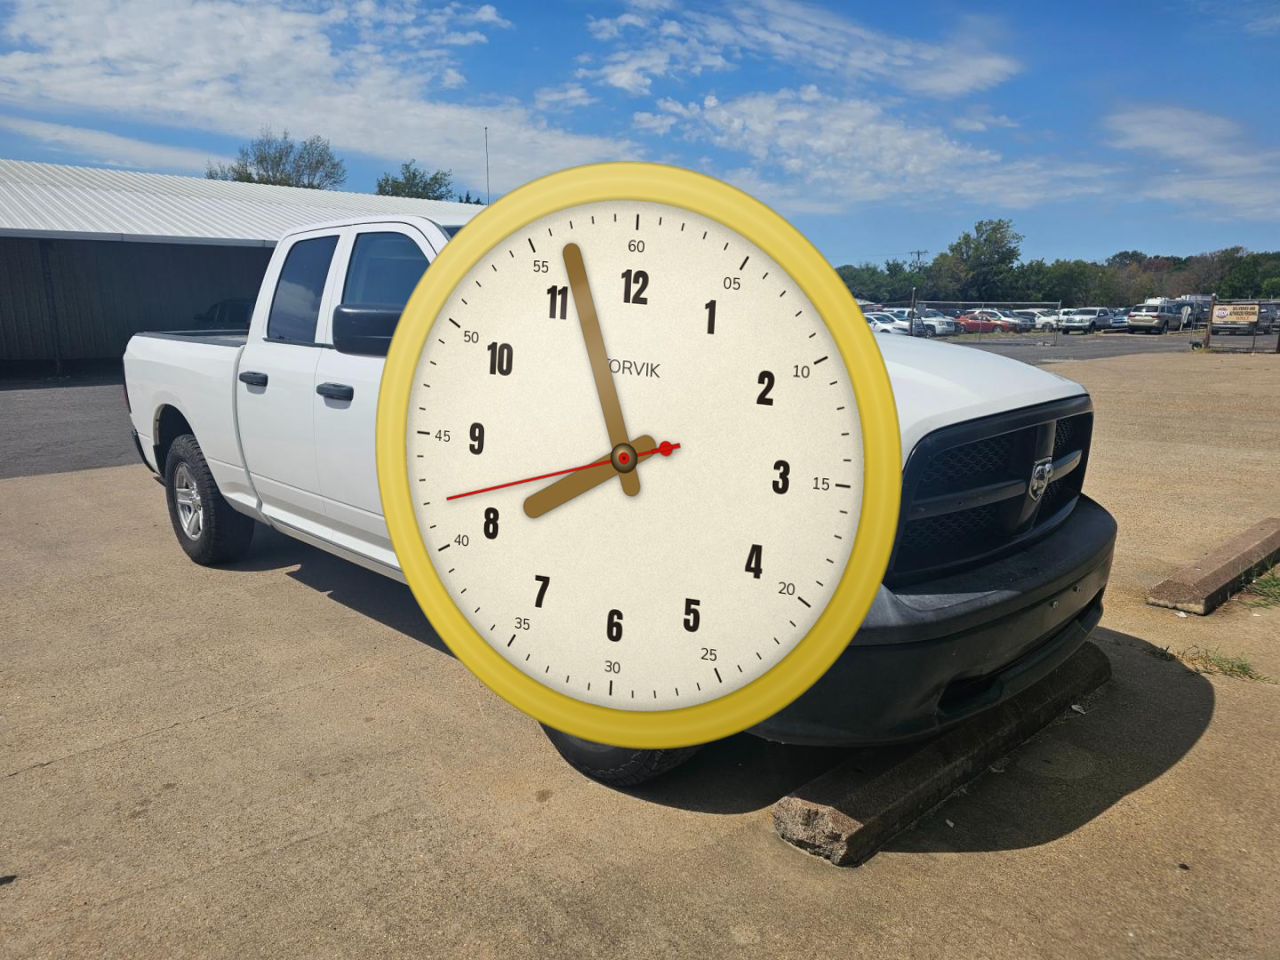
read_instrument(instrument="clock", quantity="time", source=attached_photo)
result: 7:56:42
